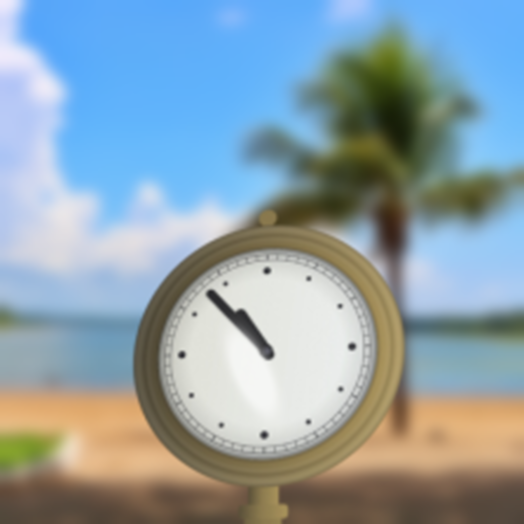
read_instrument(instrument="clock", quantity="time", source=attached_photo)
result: 10:53
